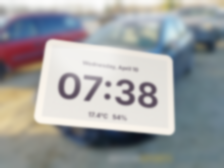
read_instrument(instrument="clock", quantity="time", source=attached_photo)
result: 7:38
